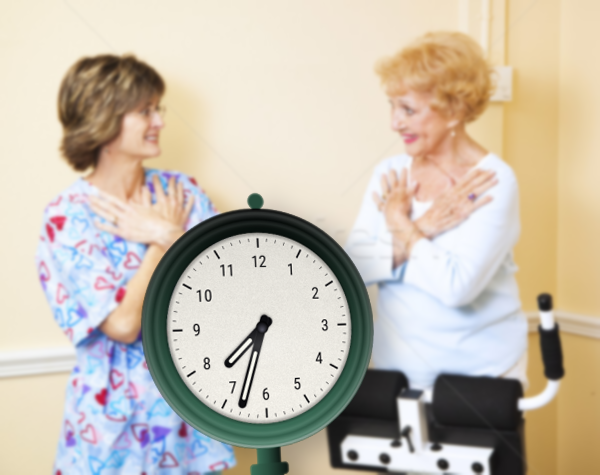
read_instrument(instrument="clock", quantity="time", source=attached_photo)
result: 7:33
